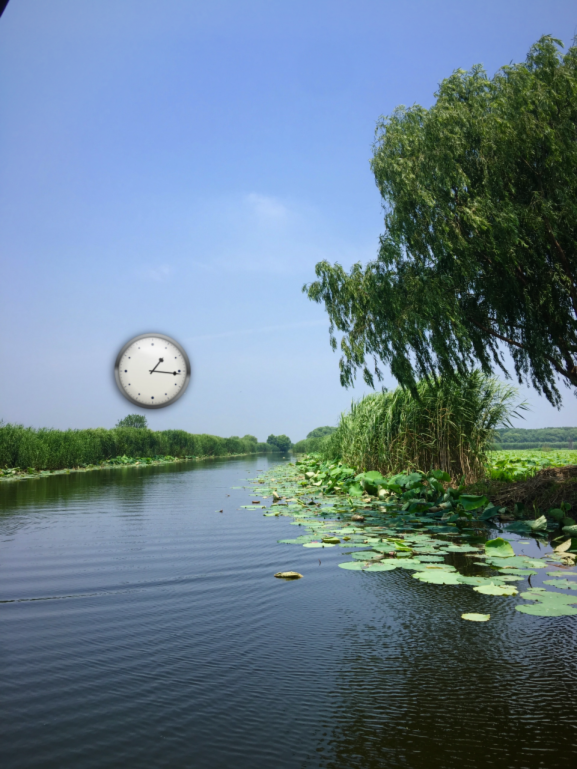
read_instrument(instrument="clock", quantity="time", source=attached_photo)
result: 1:16
